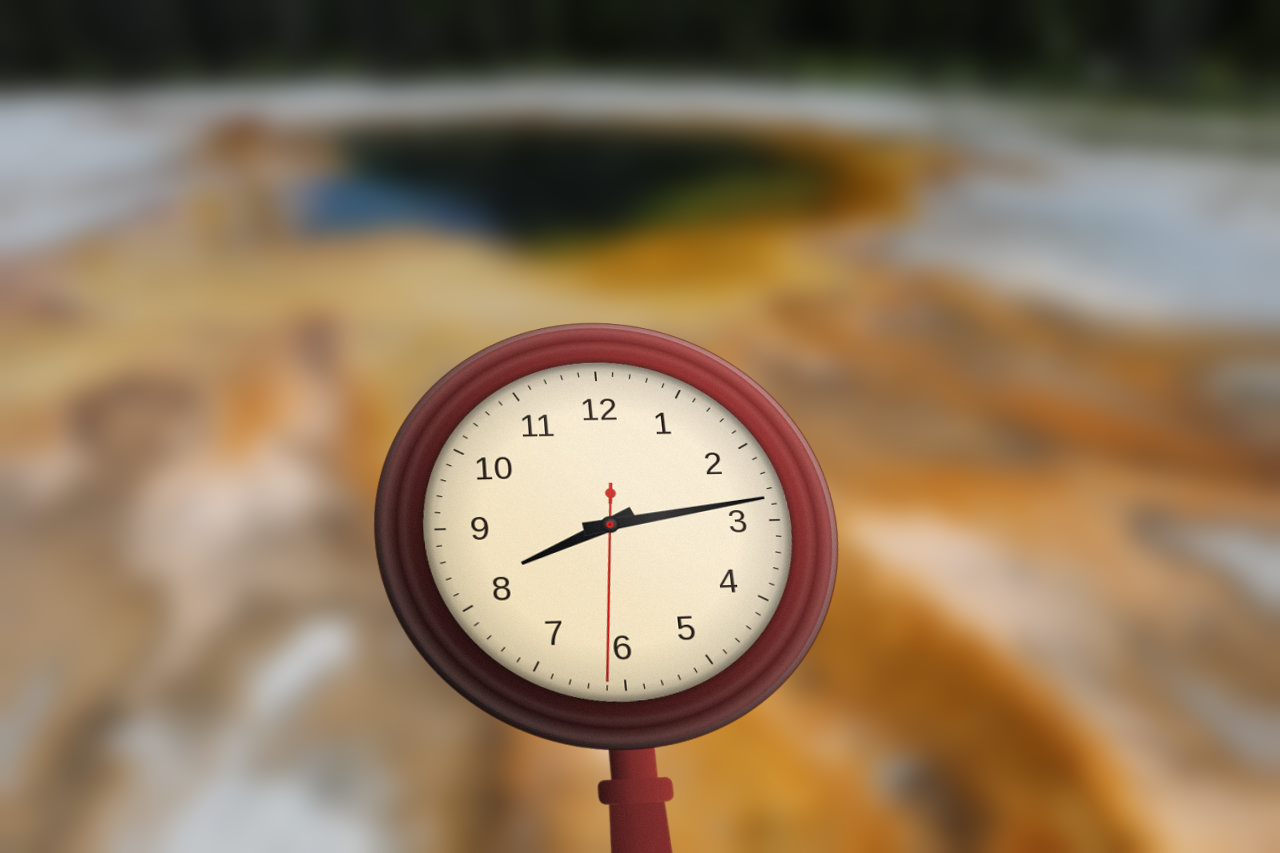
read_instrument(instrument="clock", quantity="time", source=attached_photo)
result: 8:13:31
